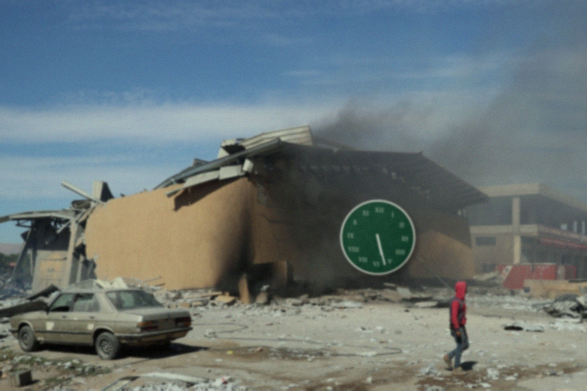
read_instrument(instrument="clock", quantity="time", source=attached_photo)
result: 5:27
